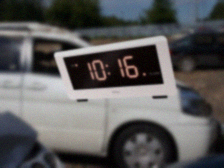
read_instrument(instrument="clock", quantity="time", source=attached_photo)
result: 10:16
